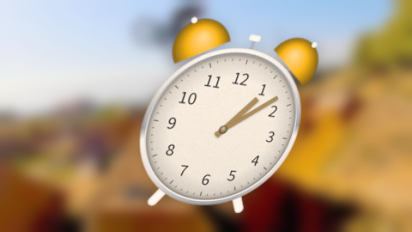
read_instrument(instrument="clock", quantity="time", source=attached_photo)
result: 1:08
